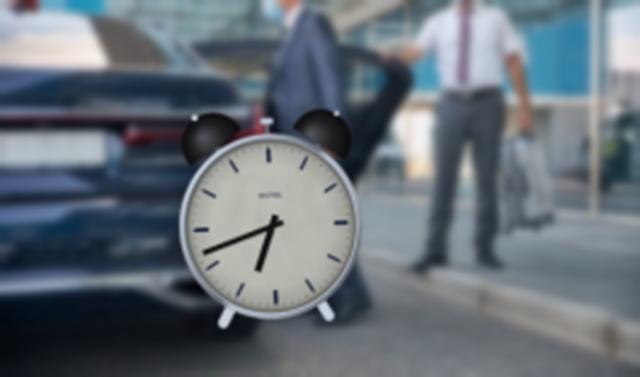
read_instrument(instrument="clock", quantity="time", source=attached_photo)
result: 6:42
